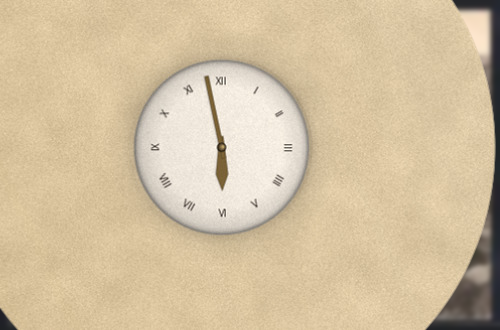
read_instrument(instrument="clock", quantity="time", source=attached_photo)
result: 5:58
